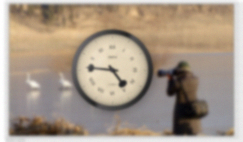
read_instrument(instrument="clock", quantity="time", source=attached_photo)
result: 4:46
